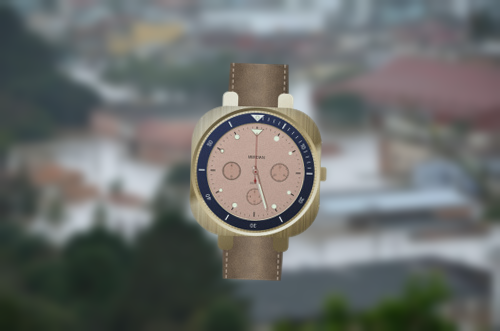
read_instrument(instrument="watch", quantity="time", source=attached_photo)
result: 5:27
